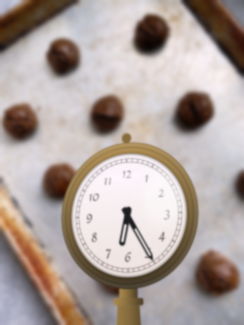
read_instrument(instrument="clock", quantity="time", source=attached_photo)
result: 6:25
